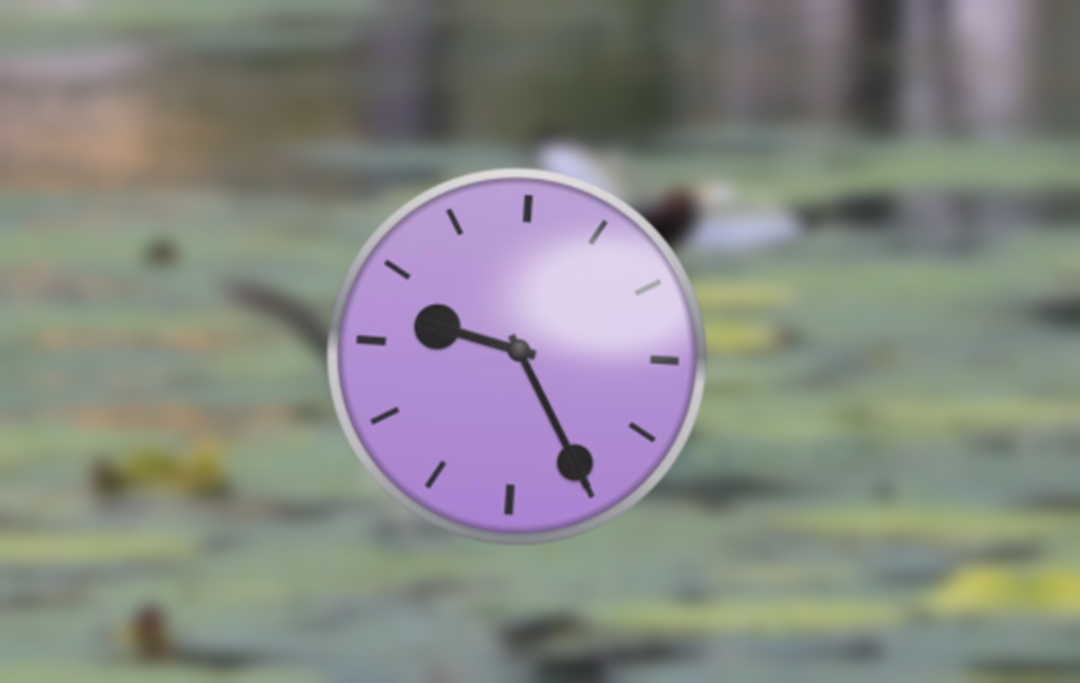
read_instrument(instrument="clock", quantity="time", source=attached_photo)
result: 9:25
